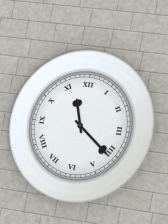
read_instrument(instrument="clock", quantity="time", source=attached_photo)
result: 11:21
